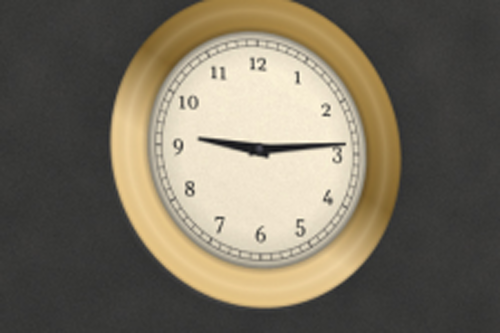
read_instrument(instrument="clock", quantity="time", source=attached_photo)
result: 9:14
